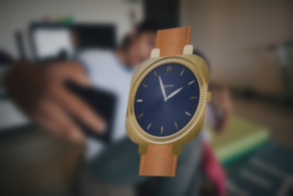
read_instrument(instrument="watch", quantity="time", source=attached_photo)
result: 1:56
